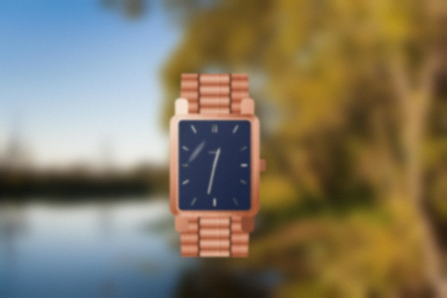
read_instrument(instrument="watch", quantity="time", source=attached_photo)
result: 12:32
